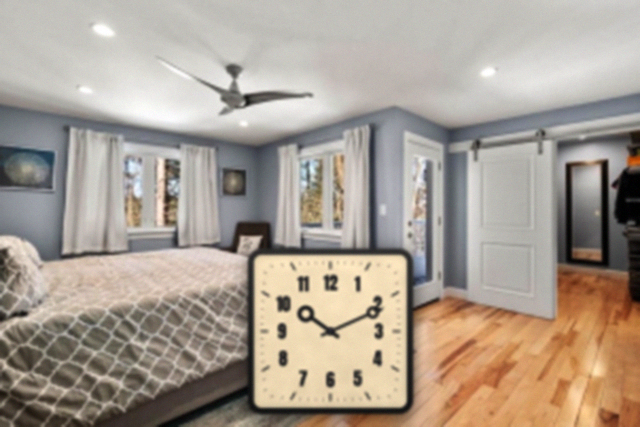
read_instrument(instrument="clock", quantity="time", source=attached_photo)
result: 10:11
